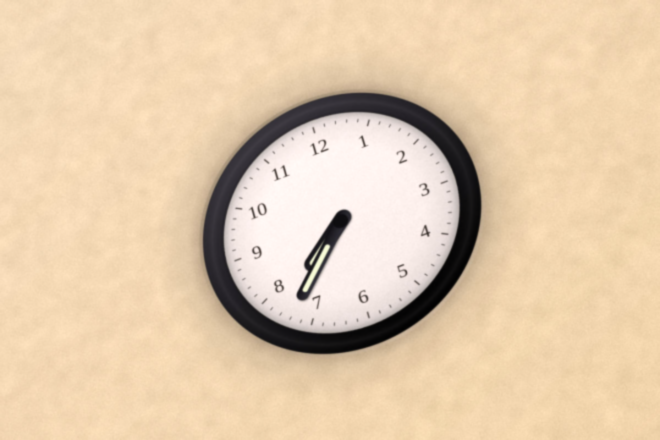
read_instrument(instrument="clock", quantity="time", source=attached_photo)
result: 7:37
